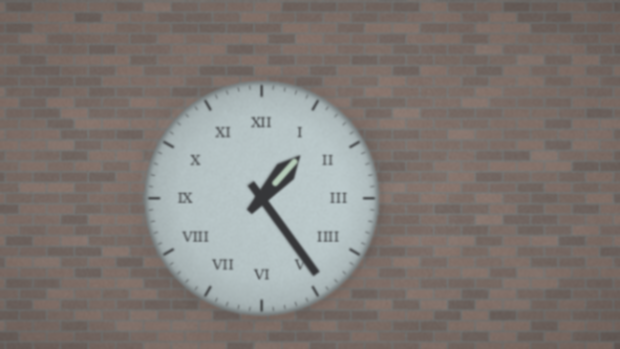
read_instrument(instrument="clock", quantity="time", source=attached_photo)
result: 1:24
